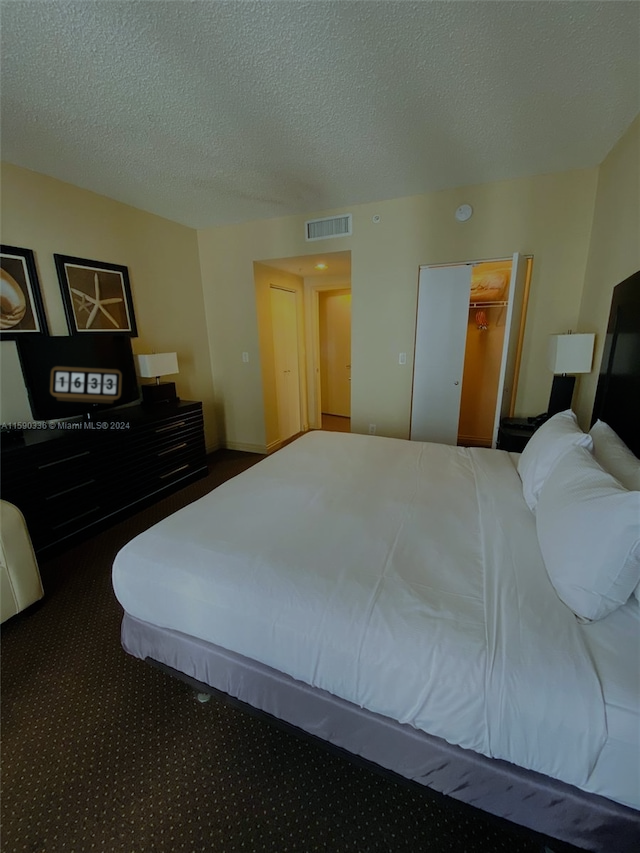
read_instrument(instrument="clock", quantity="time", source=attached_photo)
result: 16:33
